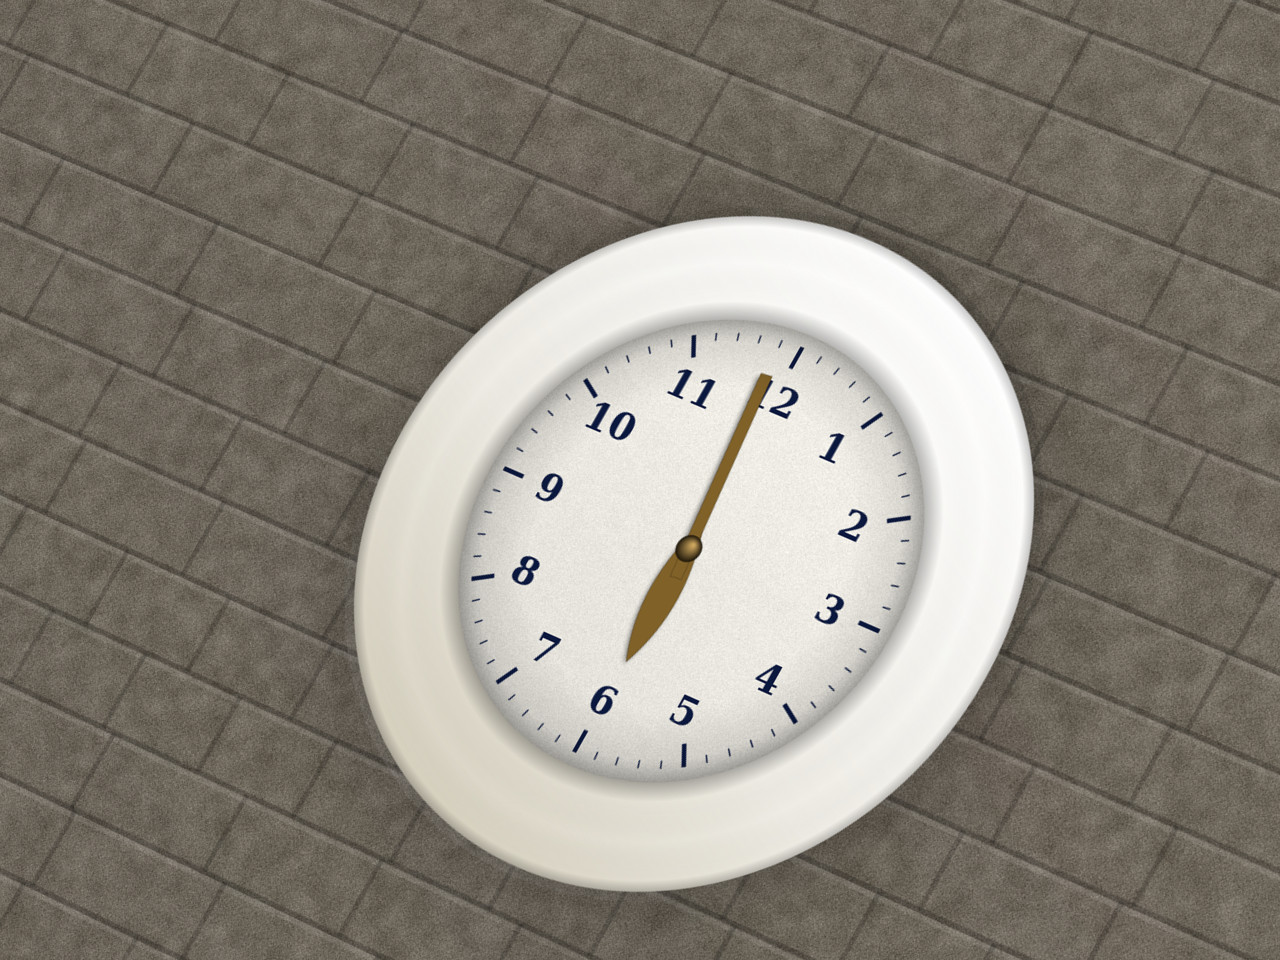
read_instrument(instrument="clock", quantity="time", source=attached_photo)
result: 5:59
